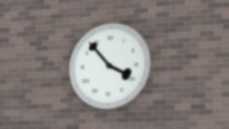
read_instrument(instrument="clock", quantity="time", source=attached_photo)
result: 3:53
